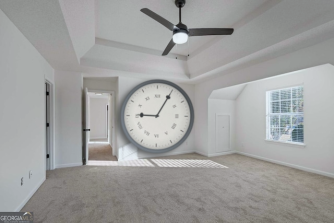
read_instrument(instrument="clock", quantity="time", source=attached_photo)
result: 9:05
